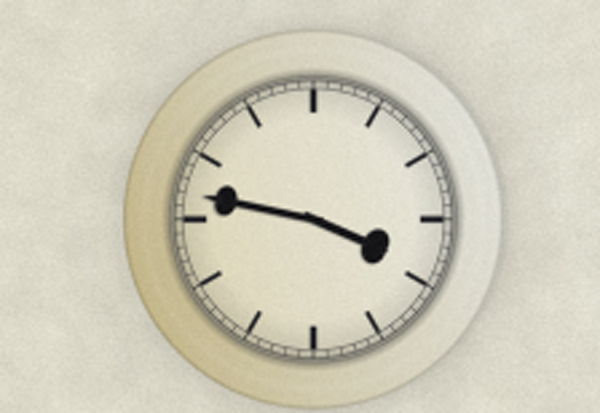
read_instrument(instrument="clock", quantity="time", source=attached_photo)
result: 3:47
